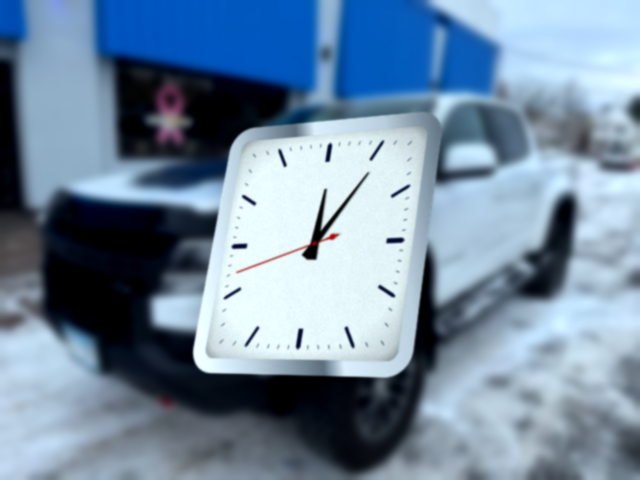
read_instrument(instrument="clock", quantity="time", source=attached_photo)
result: 12:05:42
